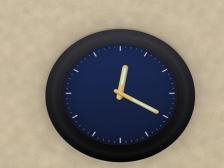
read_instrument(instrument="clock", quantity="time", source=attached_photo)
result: 12:20
